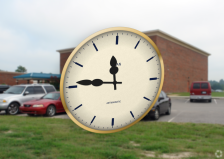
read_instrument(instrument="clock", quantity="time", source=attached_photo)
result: 11:46
